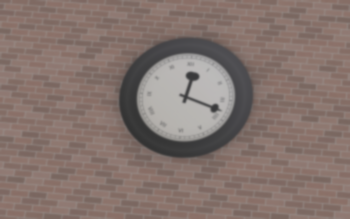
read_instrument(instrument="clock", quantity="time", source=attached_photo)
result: 12:18
